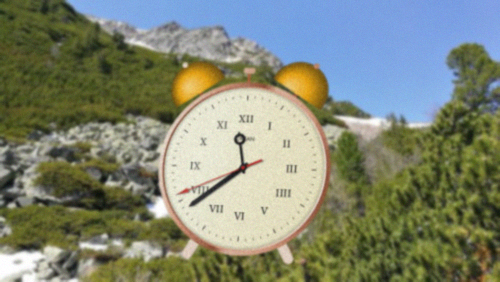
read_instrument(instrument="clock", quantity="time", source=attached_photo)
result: 11:38:41
